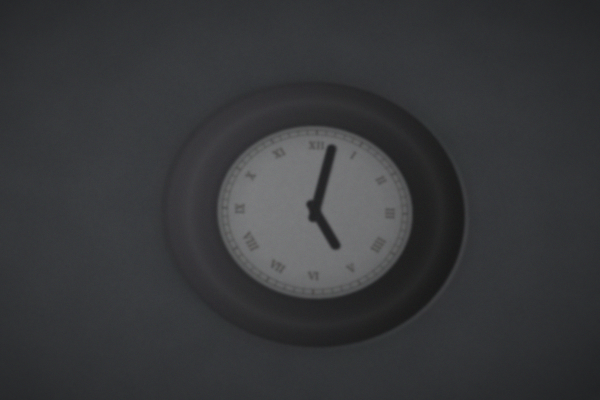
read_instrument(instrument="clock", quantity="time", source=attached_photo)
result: 5:02
